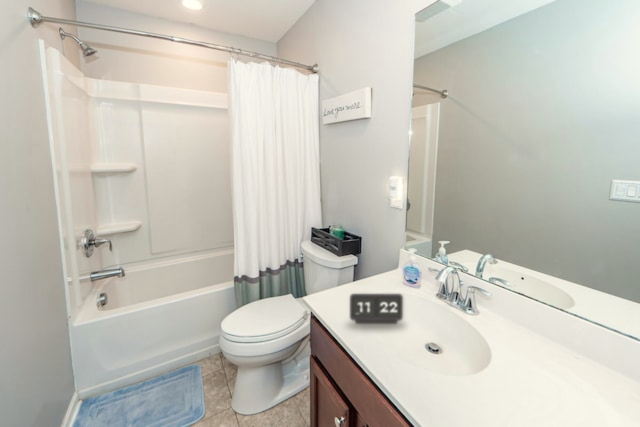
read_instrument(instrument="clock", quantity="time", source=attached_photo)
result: 11:22
